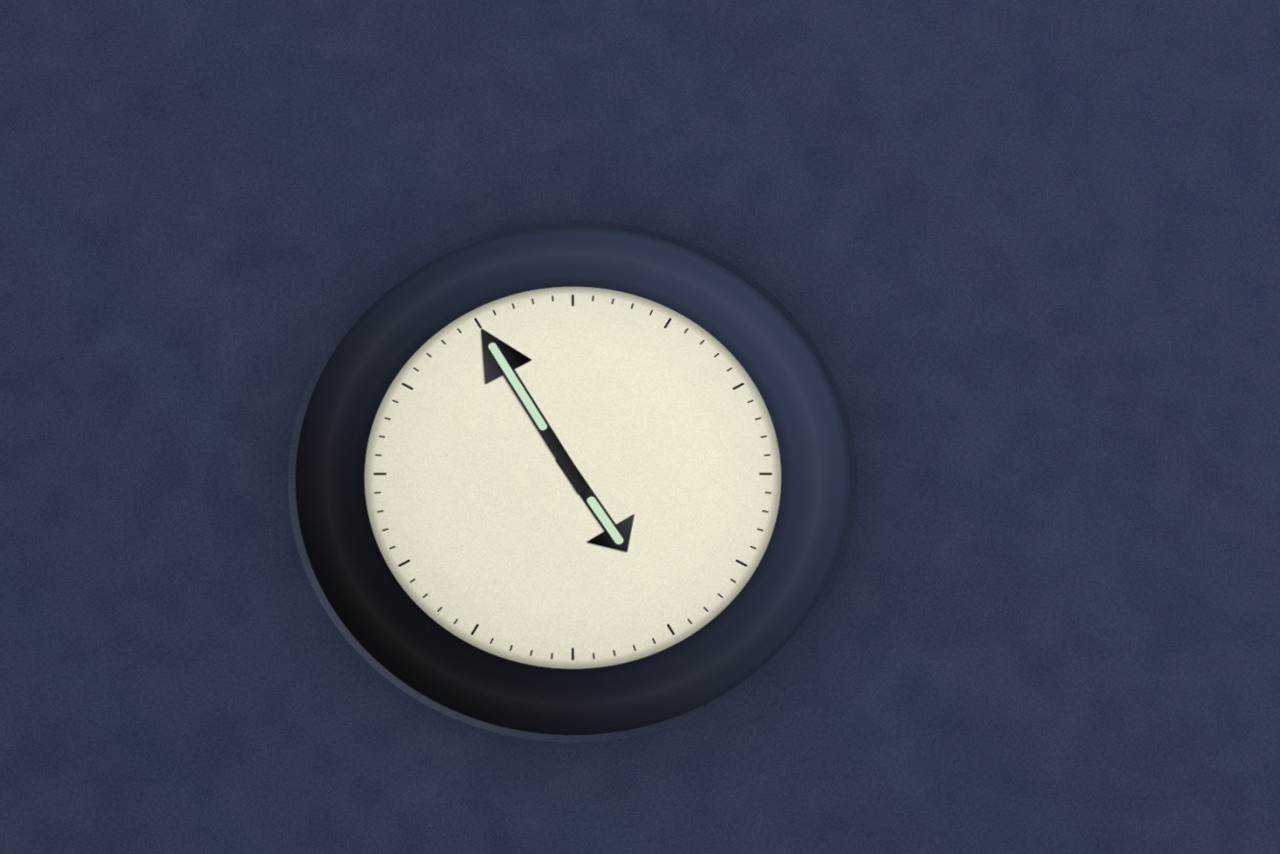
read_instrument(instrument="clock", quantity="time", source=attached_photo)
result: 4:55
